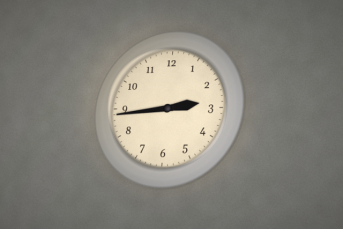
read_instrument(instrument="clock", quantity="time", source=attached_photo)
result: 2:44
